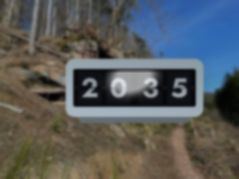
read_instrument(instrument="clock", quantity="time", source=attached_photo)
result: 20:35
